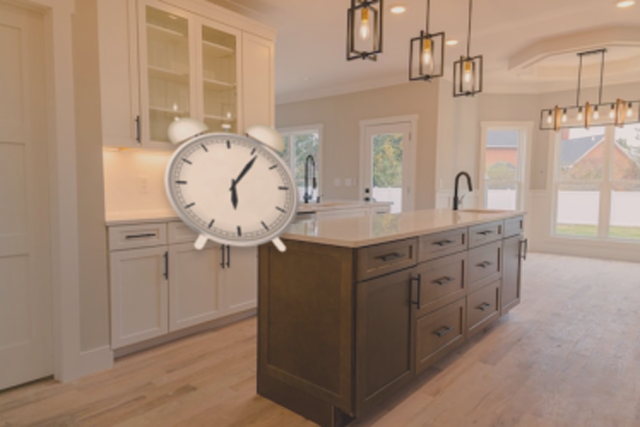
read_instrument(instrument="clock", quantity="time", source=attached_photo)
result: 6:06
